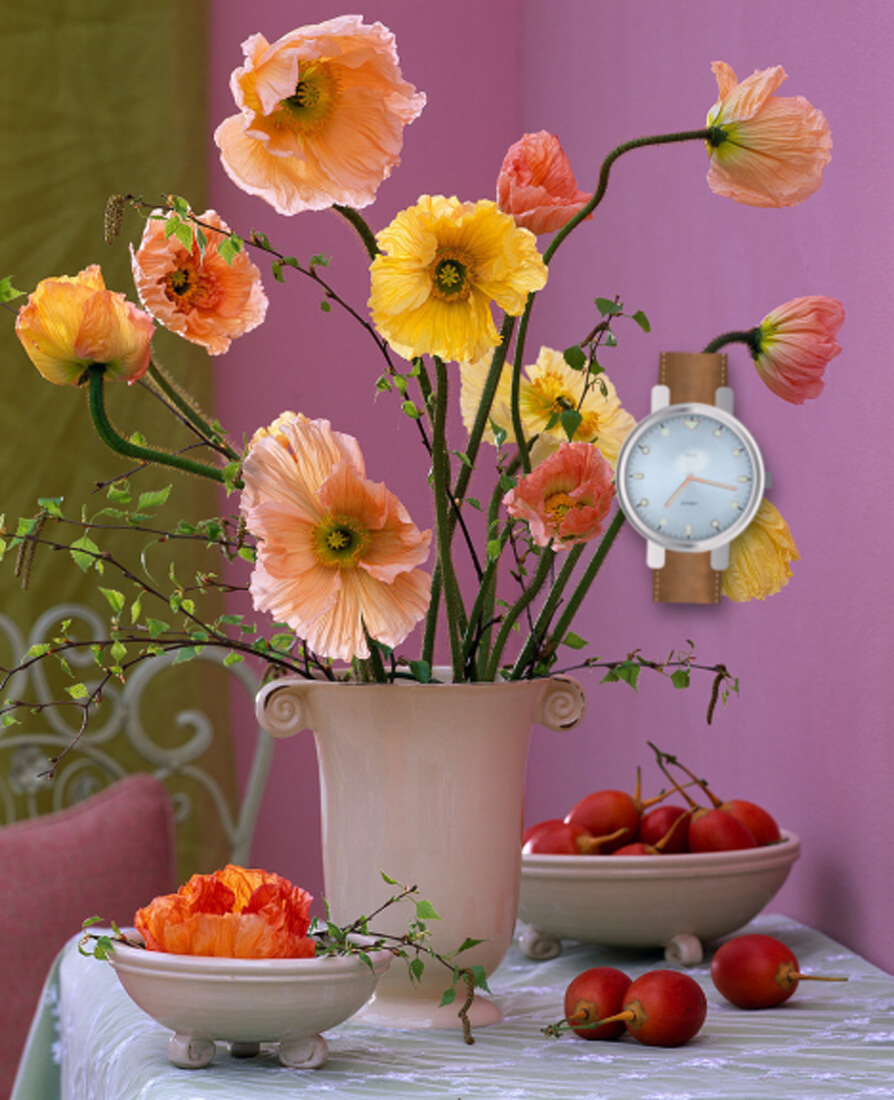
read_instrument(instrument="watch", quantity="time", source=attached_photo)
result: 7:17
